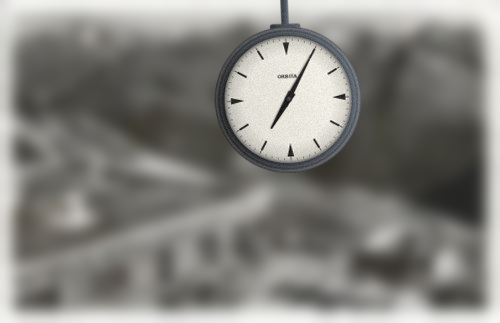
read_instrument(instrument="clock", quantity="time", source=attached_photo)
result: 7:05
